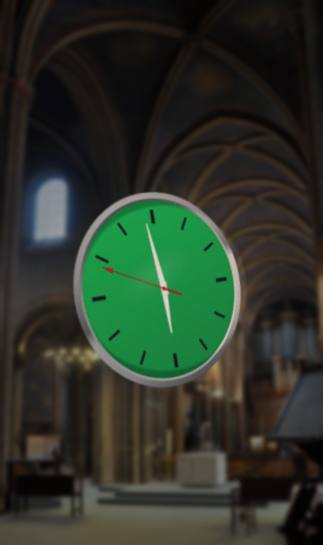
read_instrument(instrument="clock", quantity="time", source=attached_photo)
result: 5:58:49
